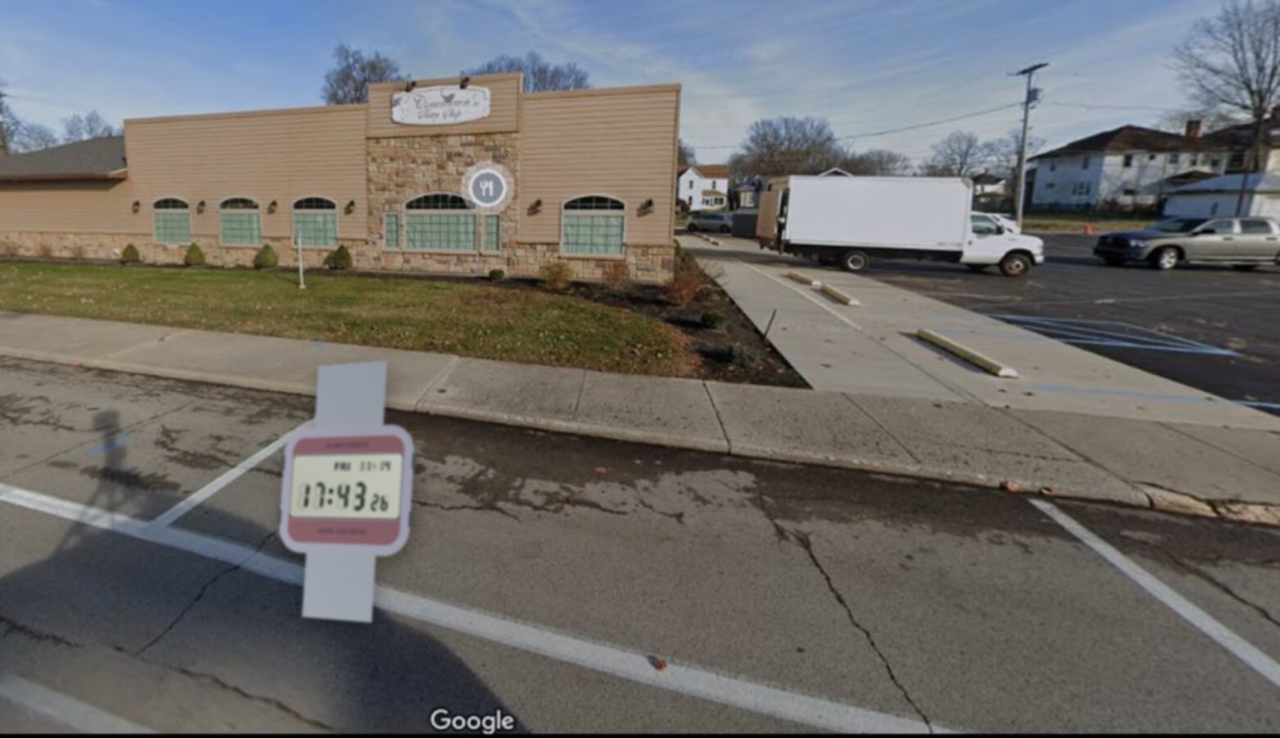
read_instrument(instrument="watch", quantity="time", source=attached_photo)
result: 17:43:26
